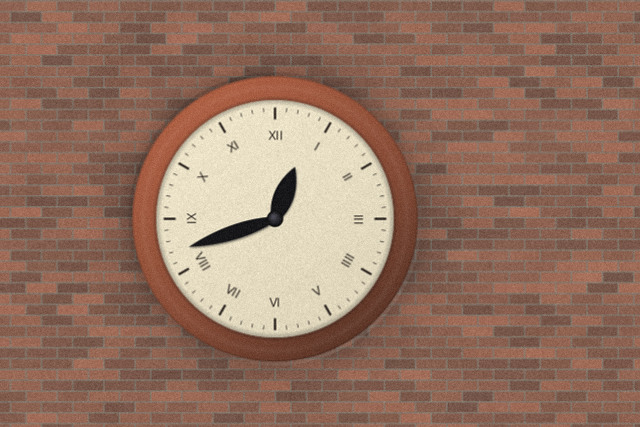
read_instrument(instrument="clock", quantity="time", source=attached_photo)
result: 12:42
